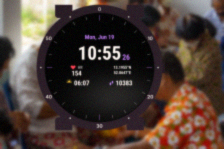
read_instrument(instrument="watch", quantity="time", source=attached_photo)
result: 10:55
